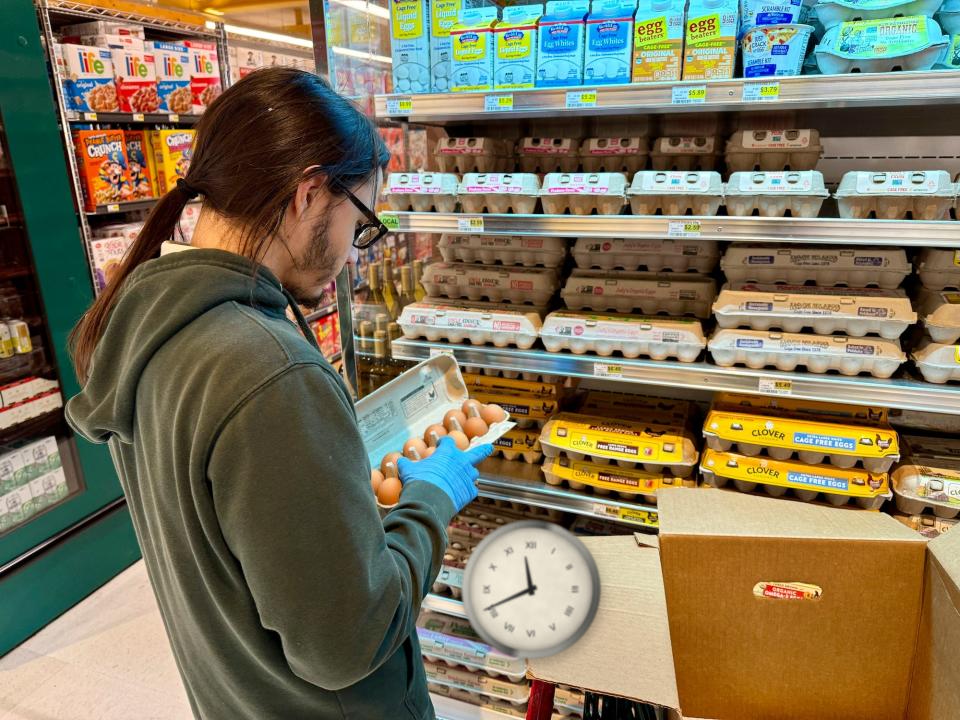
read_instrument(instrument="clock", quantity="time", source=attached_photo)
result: 11:41
